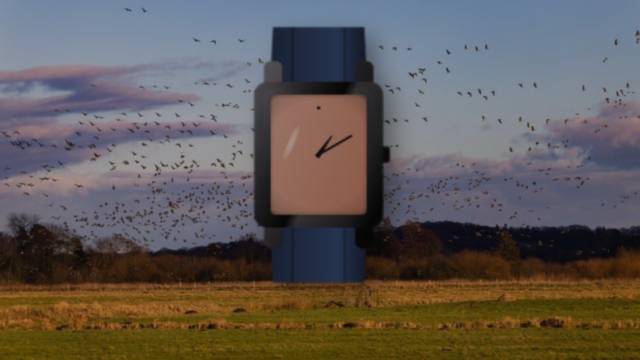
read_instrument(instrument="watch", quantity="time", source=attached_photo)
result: 1:10
